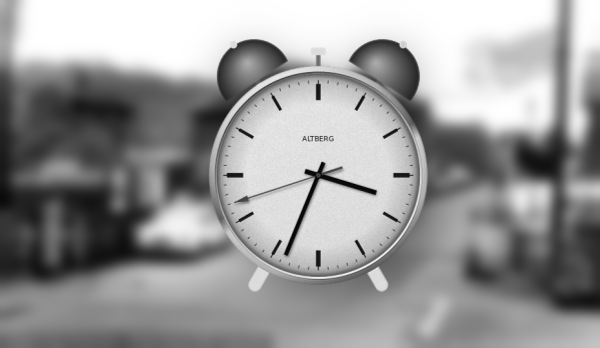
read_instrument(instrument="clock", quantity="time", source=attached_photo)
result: 3:33:42
